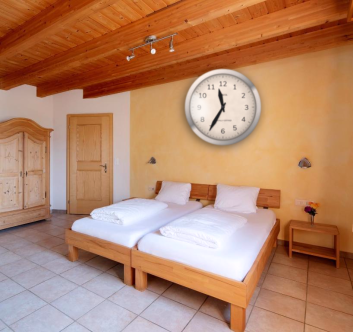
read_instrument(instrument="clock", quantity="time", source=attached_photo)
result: 11:35
